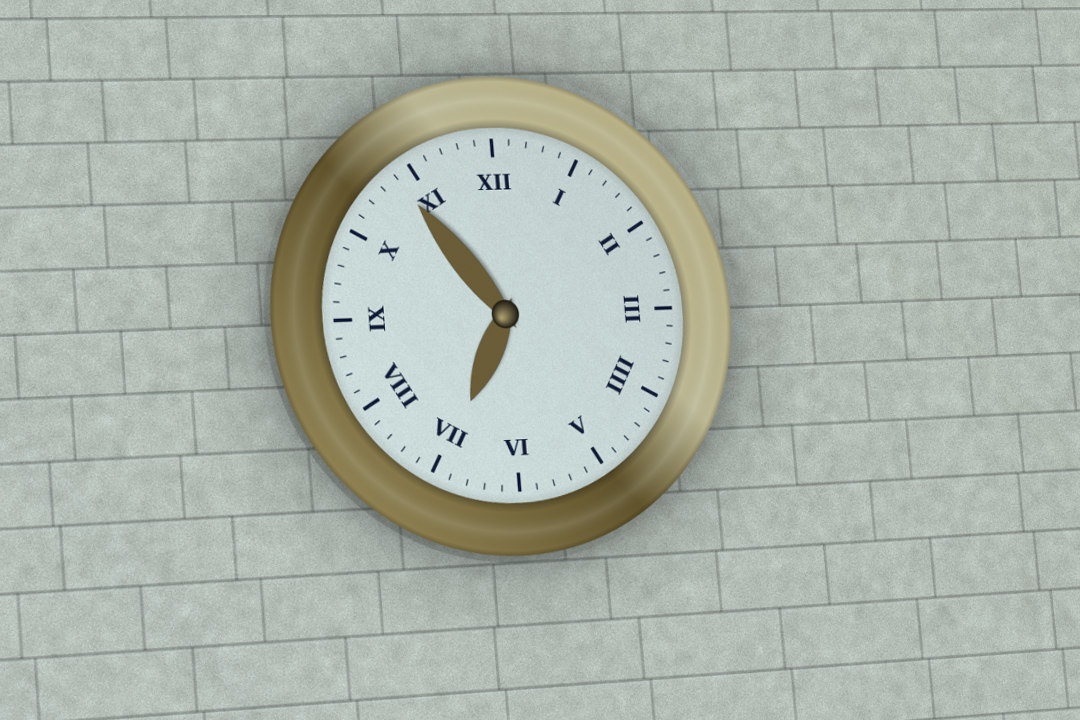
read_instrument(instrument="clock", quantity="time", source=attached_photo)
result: 6:54
